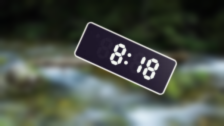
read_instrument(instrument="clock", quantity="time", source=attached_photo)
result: 8:18
